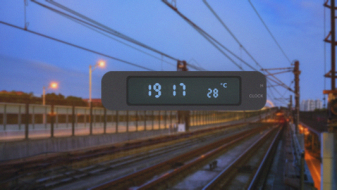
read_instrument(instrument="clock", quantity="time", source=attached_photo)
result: 19:17
